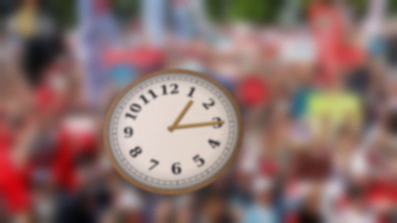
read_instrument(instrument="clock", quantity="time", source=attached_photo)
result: 1:15
